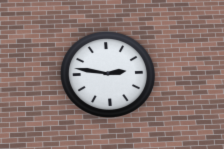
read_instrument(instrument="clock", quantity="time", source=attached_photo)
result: 2:47
